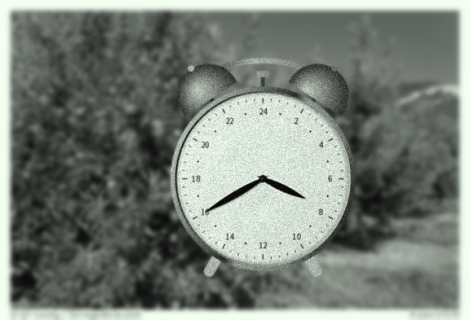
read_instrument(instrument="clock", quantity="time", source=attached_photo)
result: 7:40
